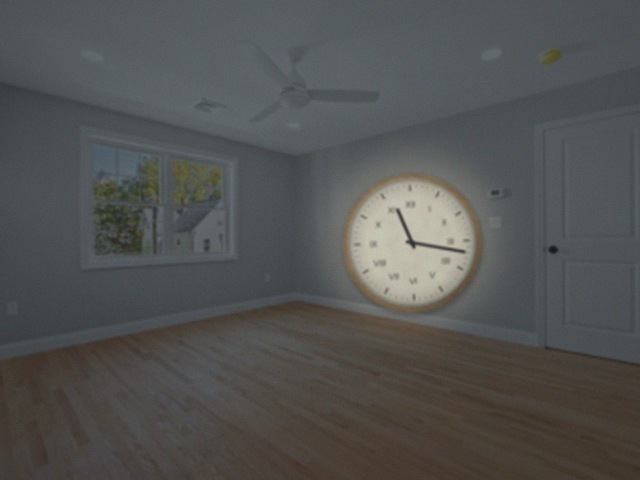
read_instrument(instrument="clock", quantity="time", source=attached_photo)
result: 11:17
